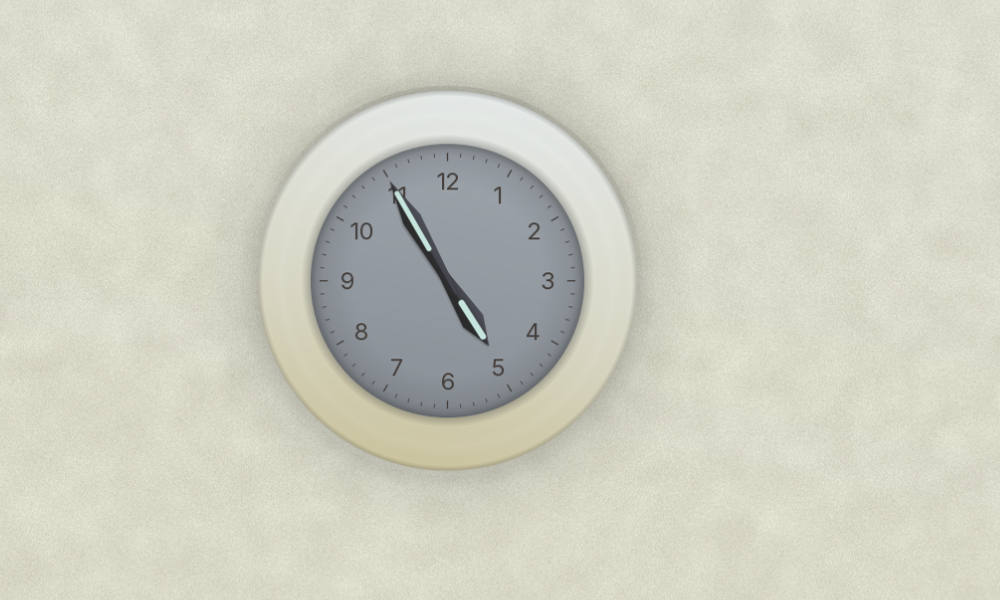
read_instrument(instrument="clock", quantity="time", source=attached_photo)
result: 4:55
